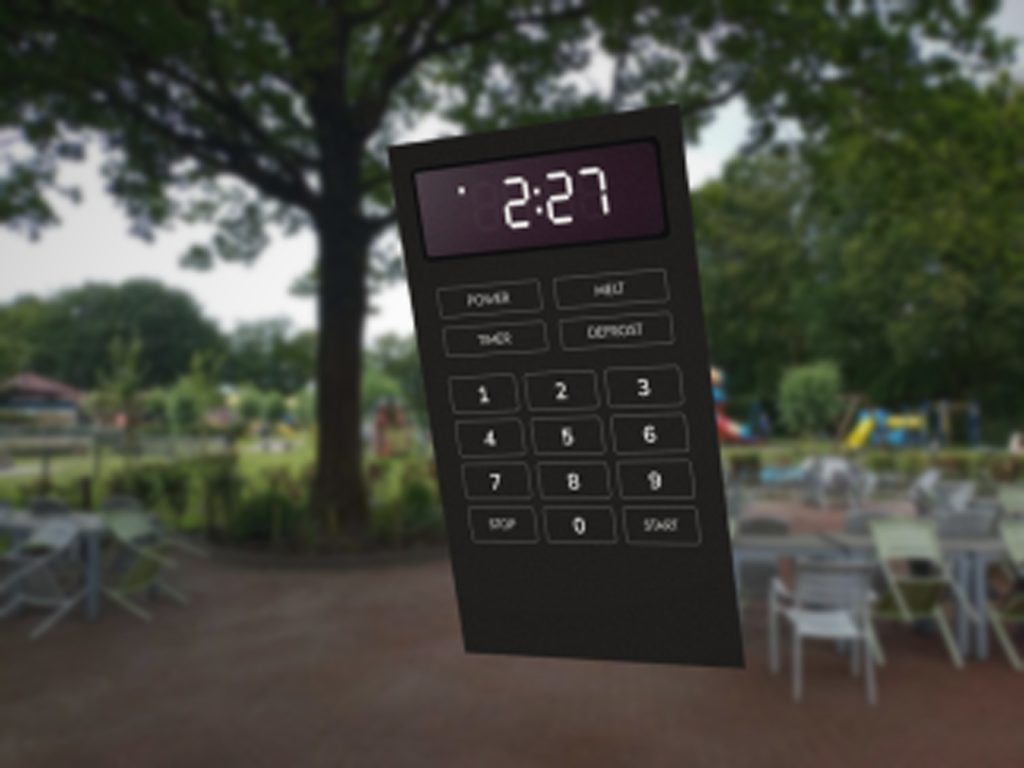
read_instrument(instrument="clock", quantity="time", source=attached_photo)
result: 2:27
